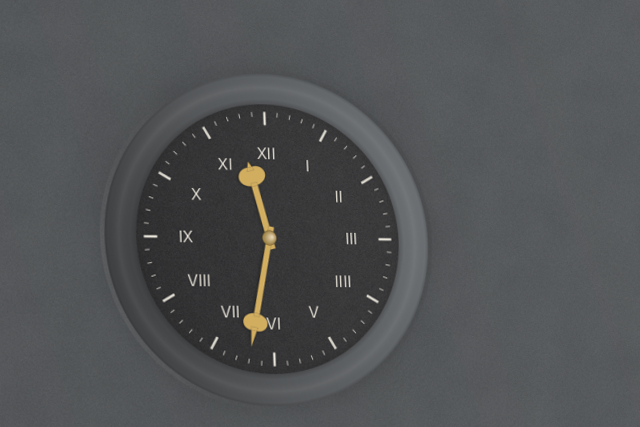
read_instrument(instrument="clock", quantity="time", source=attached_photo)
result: 11:32
